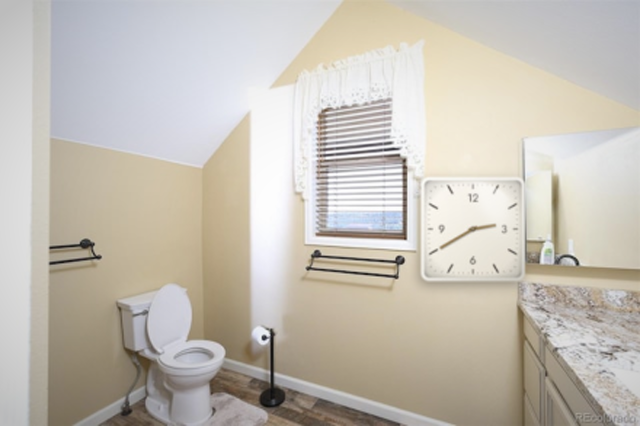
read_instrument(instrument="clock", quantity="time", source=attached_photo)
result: 2:40
